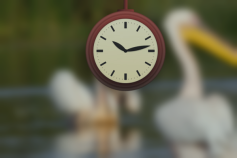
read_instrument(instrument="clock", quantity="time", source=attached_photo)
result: 10:13
